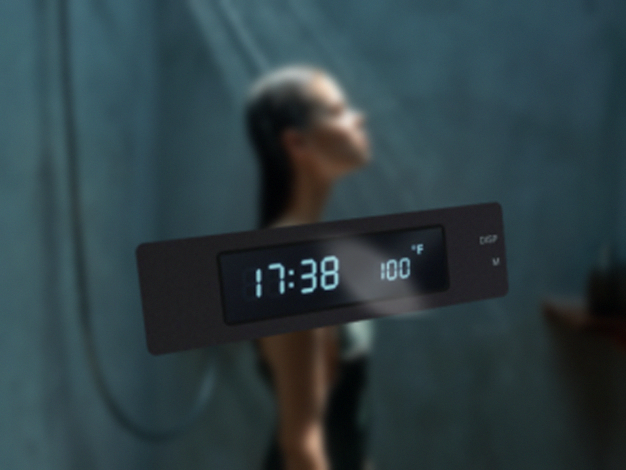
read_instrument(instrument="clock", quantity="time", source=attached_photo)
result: 17:38
